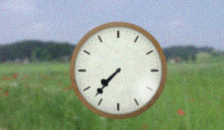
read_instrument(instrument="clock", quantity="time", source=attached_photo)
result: 7:37
